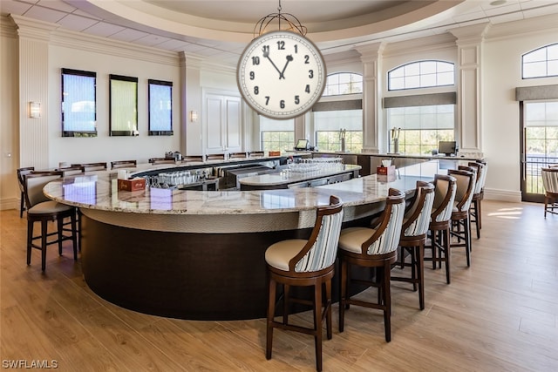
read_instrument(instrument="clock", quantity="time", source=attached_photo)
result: 12:54
